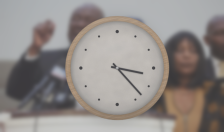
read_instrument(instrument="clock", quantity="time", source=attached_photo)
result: 3:23
